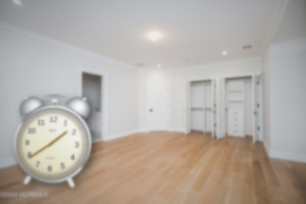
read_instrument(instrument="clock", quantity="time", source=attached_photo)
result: 1:39
